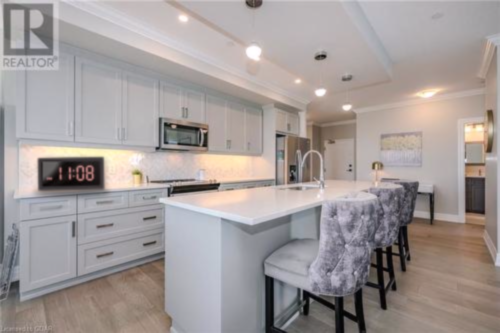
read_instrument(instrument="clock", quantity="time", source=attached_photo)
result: 11:08
